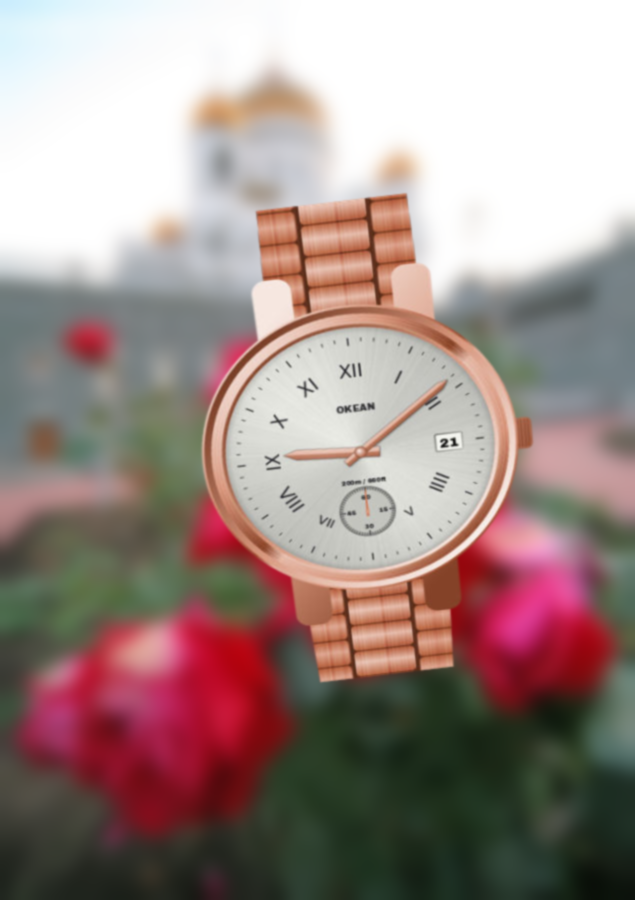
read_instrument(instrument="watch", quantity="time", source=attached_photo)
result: 9:09
